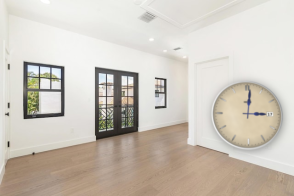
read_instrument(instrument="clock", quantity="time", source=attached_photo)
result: 3:01
